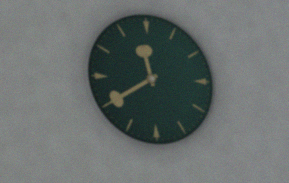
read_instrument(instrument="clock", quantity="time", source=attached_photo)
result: 11:40
